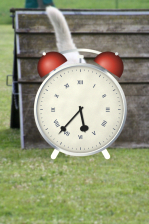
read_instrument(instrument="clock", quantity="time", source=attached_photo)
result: 5:37
